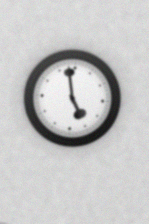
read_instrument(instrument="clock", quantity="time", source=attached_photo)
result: 4:58
